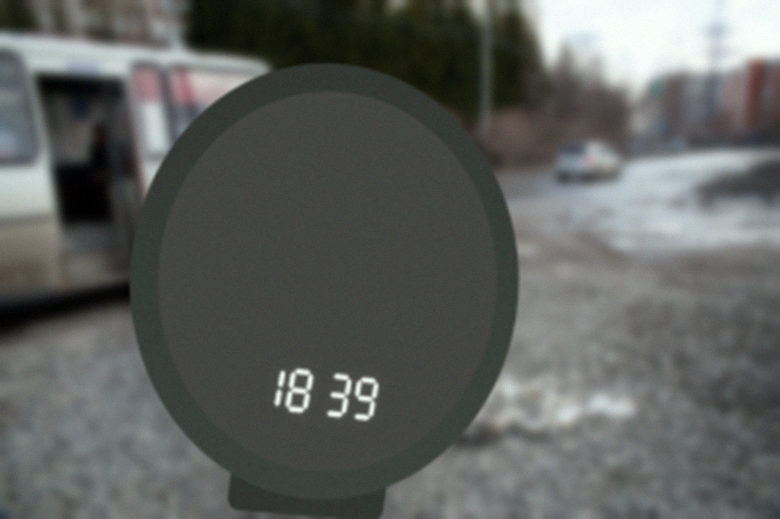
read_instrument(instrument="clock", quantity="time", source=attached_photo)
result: 18:39
